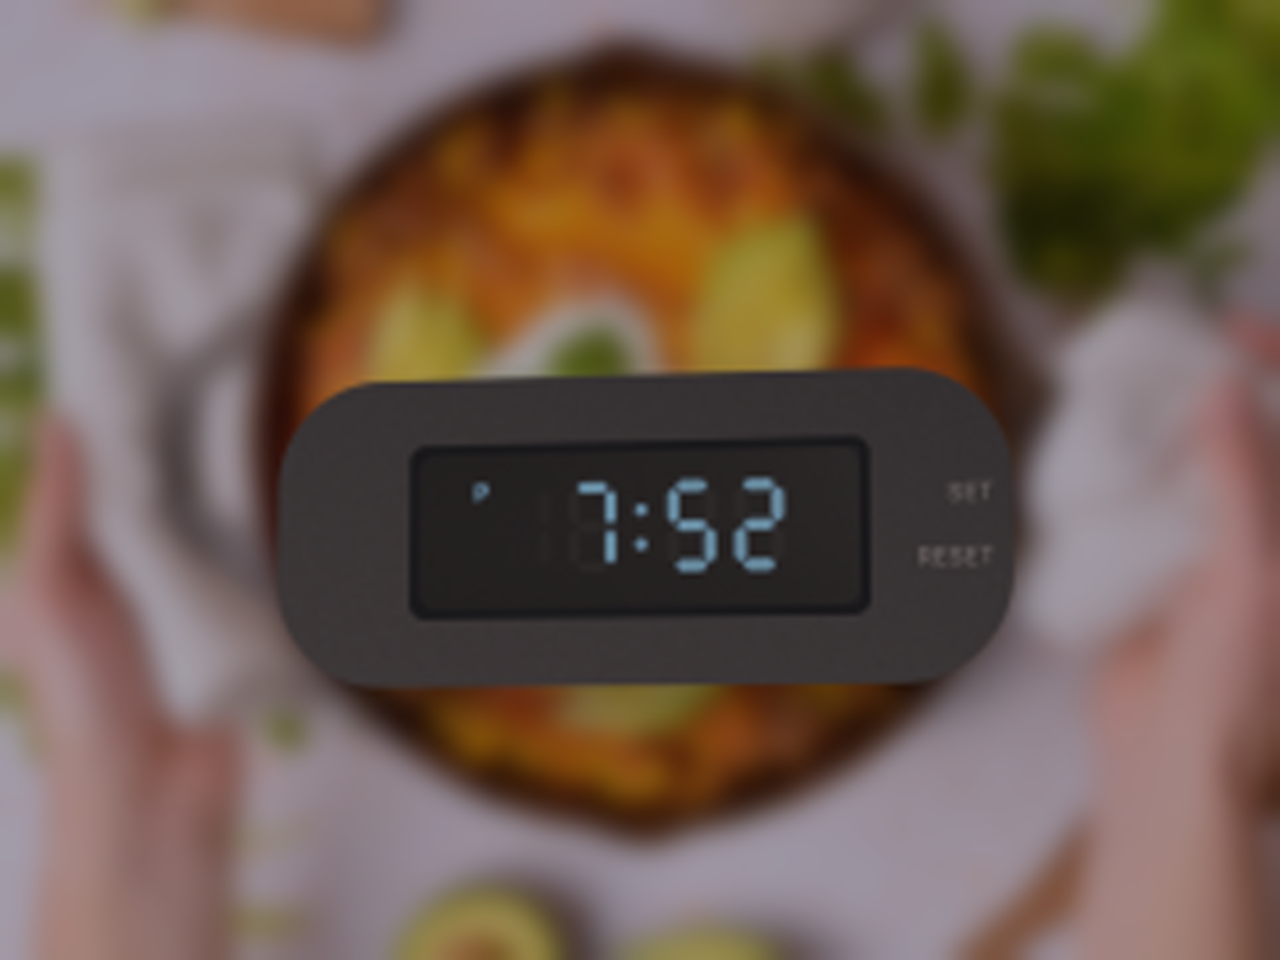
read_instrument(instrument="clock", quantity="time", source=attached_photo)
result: 7:52
